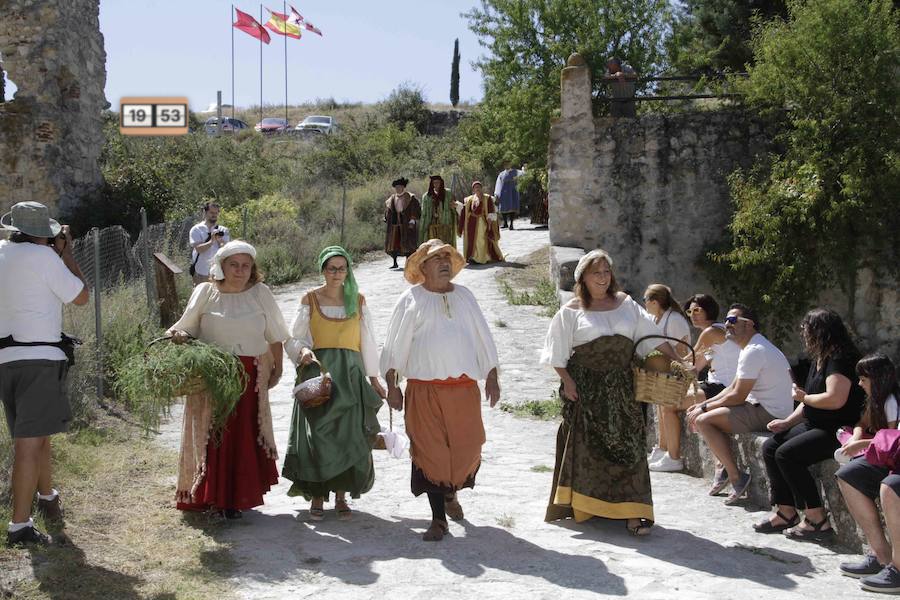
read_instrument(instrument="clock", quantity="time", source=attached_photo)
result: 19:53
